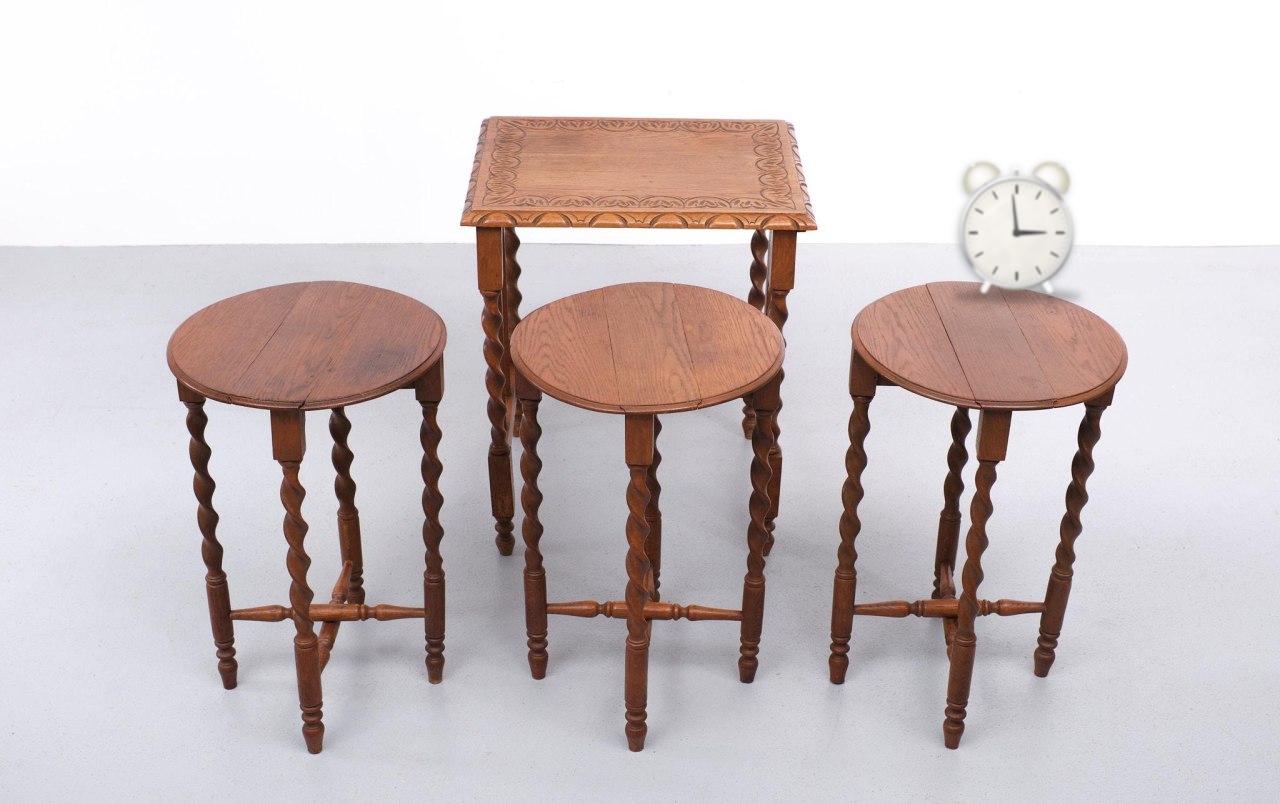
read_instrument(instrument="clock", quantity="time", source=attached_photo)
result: 2:59
